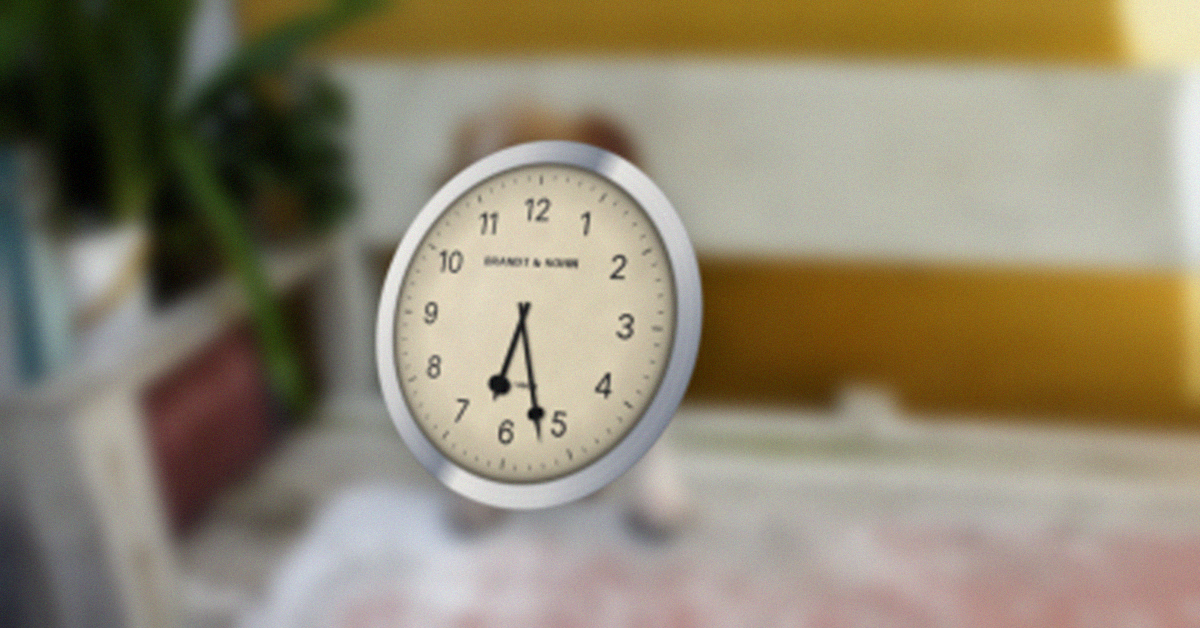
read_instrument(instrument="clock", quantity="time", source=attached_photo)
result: 6:27
